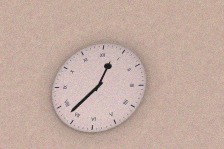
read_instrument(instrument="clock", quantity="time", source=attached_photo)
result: 12:37
